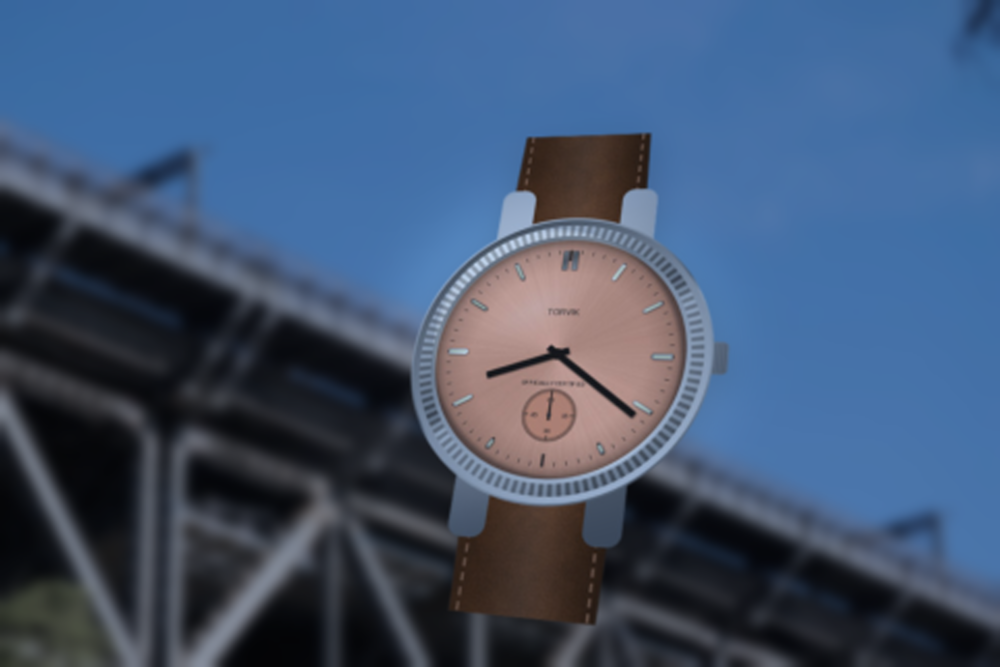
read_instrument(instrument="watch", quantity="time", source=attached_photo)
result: 8:21
